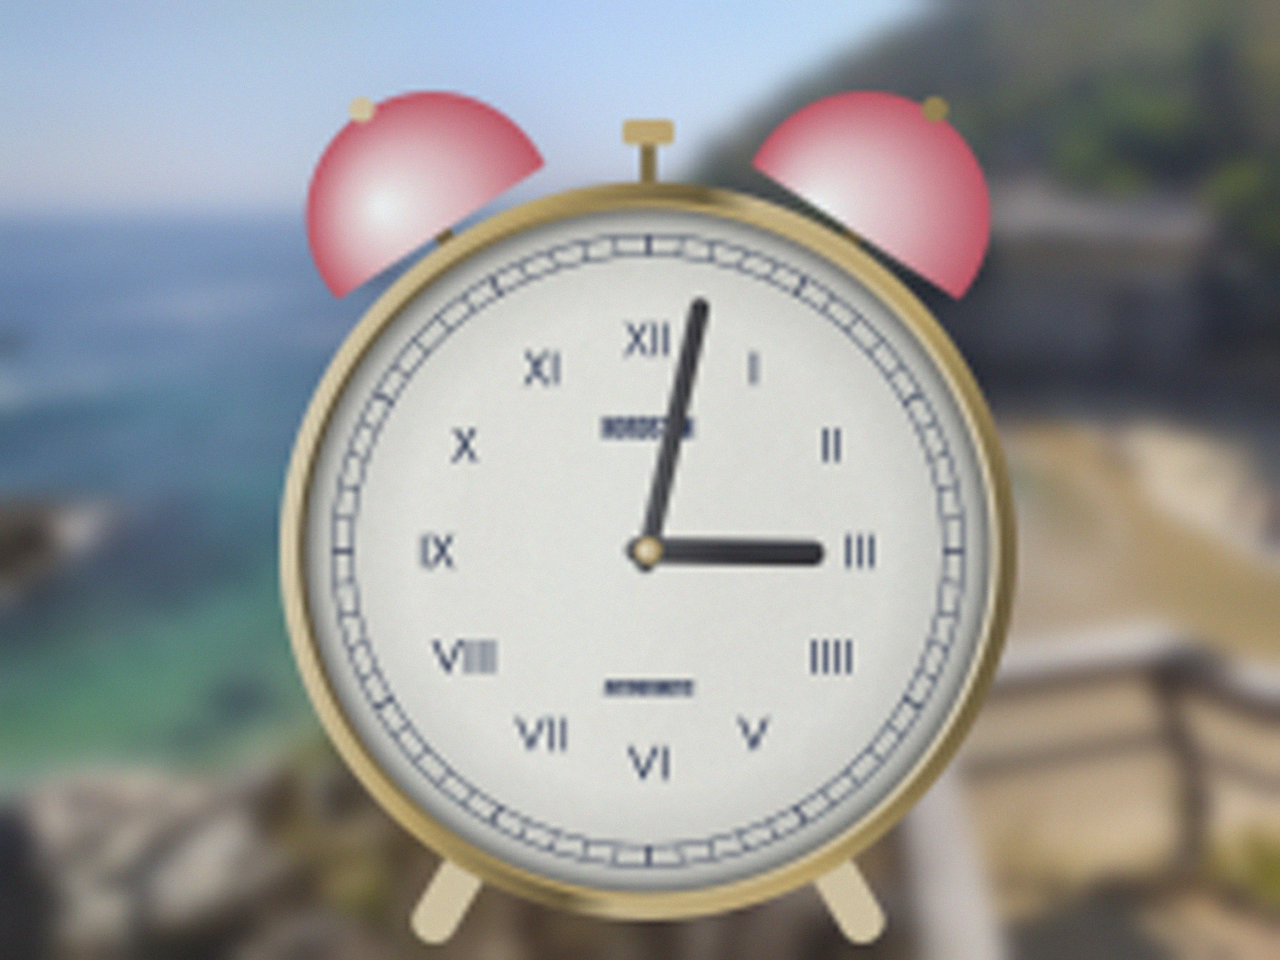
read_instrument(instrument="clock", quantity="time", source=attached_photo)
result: 3:02
